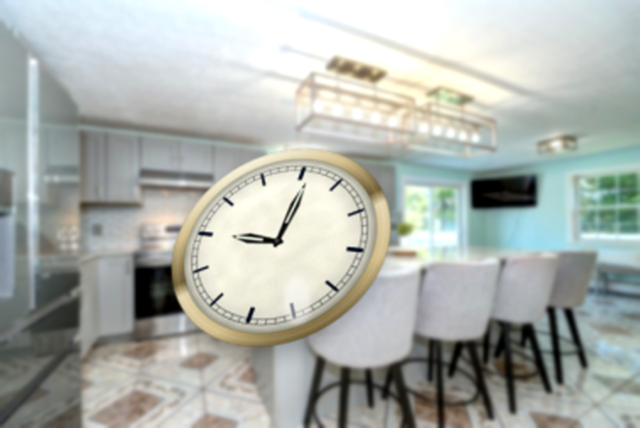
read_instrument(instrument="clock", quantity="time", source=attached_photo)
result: 9:01
